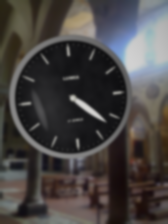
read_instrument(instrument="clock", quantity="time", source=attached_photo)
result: 4:22
